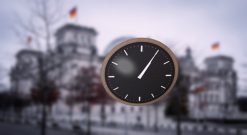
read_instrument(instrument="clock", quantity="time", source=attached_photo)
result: 1:05
